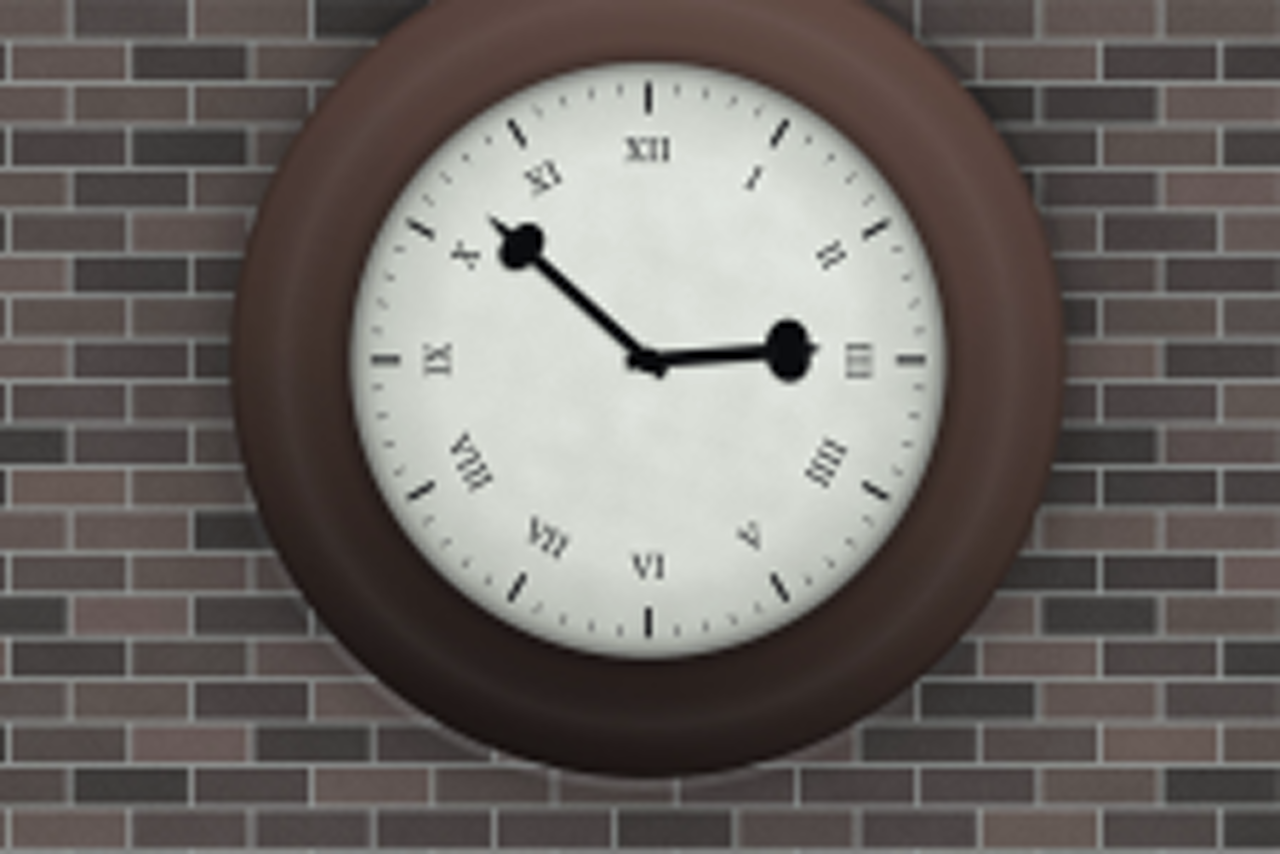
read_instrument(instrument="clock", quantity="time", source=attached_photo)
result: 2:52
